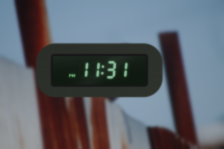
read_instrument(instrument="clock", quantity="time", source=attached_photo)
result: 11:31
